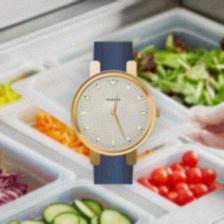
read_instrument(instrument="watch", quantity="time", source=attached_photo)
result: 12:26
